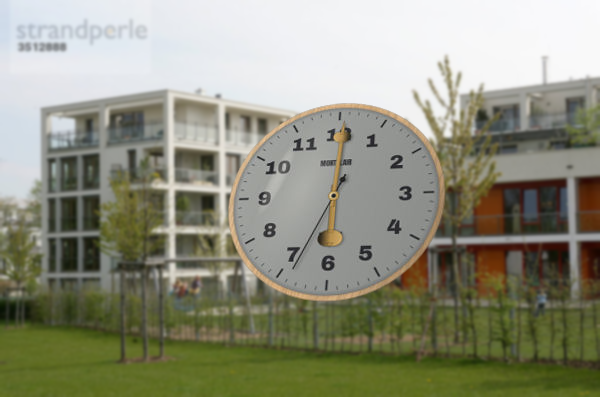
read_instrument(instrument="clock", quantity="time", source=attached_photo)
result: 6:00:34
